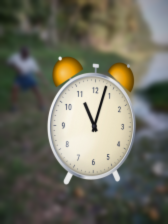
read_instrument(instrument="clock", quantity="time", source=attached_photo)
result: 11:03
